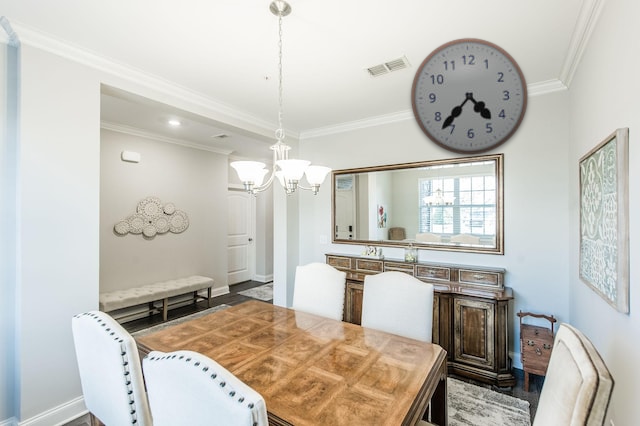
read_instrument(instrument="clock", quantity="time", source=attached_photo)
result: 4:37
